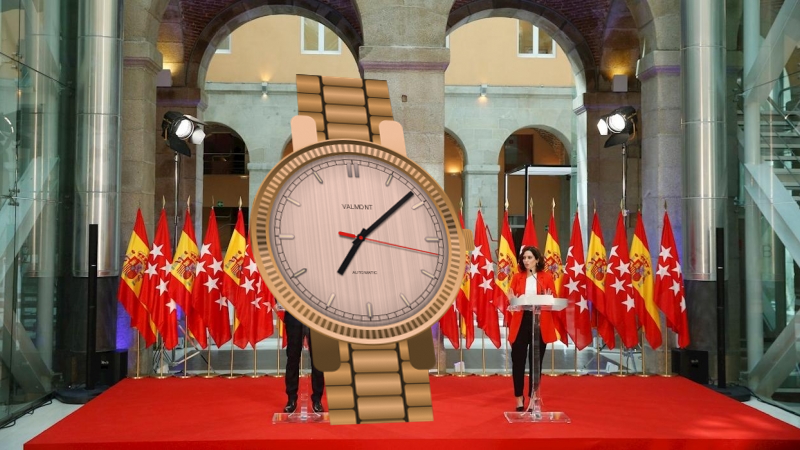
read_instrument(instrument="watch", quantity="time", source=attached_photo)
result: 7:08:17
